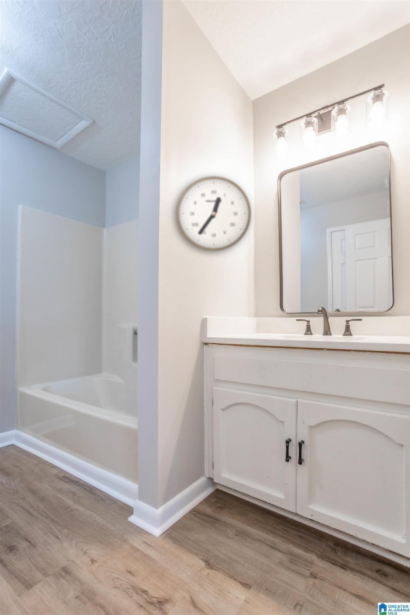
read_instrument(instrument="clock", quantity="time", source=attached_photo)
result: 12:36
